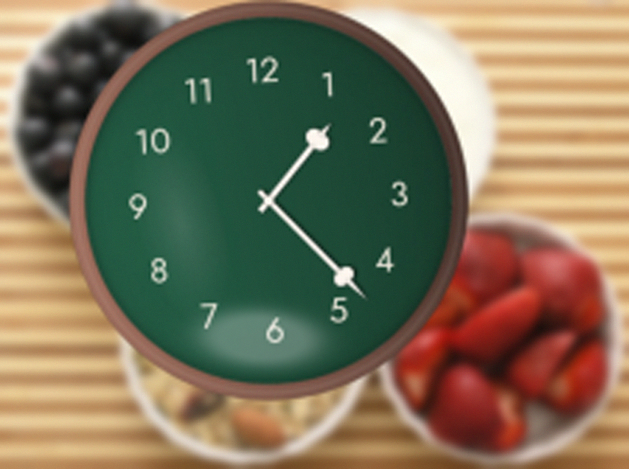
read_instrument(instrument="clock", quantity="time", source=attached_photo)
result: 1:23
